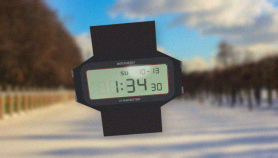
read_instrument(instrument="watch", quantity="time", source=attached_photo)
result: 1:34:30
